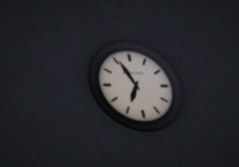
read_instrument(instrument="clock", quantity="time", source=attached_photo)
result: 6:56
